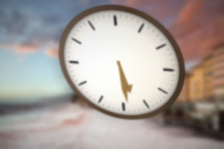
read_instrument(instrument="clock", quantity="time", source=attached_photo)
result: 5:29
